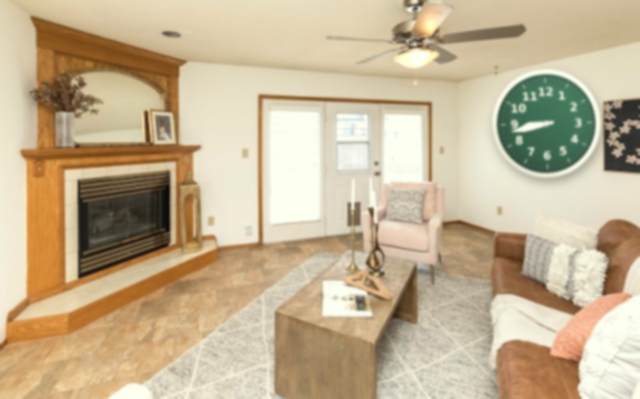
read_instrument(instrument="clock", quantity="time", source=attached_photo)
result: 8:43
